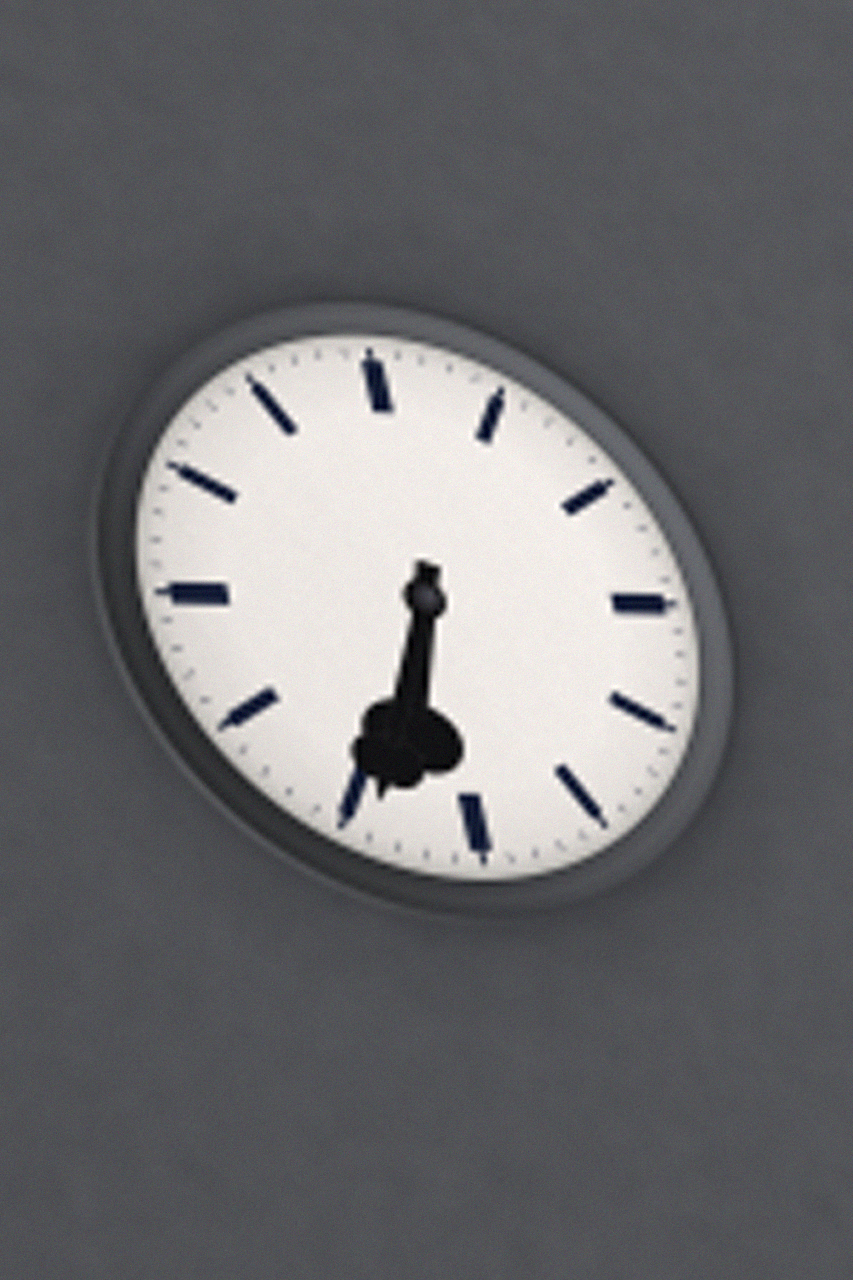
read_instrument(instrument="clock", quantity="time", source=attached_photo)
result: 6:34
